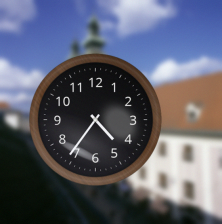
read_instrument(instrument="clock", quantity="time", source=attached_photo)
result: 4:36
